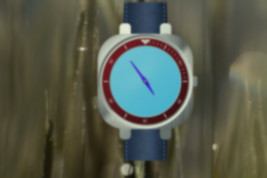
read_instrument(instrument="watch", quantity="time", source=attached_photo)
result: 4:54
